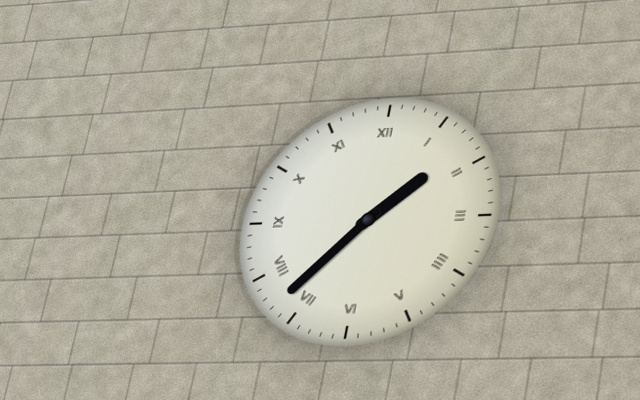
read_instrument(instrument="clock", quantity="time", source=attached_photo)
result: 1:37
